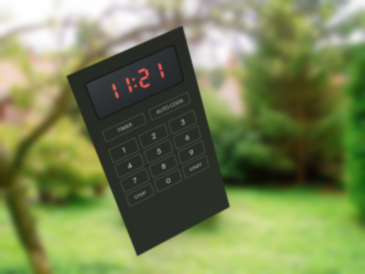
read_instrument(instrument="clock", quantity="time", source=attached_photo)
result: 11:21
